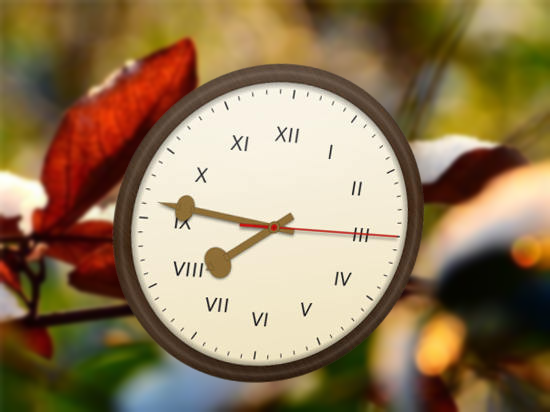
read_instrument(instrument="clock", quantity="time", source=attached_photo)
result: 7:46:15
